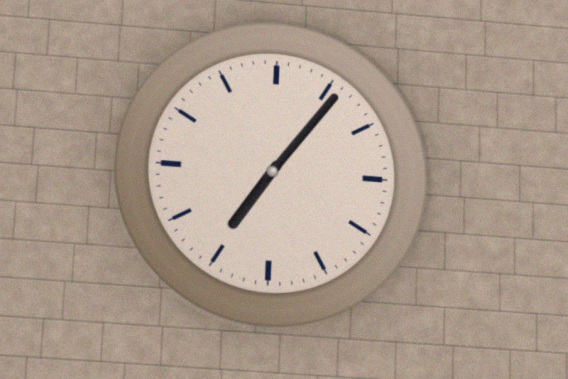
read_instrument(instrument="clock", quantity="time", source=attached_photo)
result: 7:06
